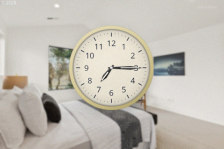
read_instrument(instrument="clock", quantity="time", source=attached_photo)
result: 7:15
